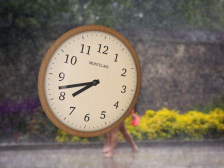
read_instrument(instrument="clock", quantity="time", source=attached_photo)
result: 7:42
